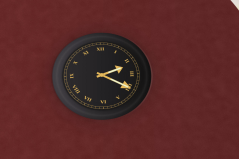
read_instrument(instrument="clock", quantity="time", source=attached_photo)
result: 2:20
